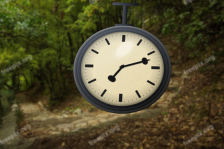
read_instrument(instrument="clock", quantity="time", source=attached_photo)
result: 7:12
